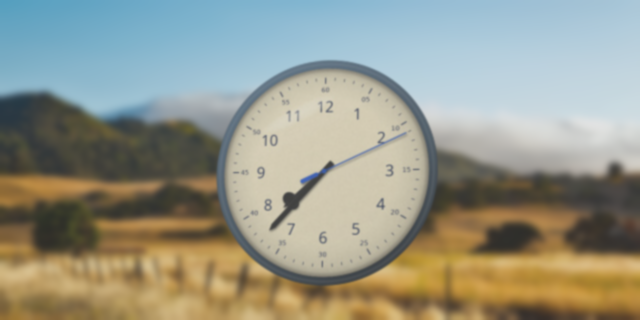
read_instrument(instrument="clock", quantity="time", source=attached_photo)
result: 7:37:11
